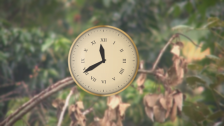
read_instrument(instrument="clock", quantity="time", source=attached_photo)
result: 11:40
